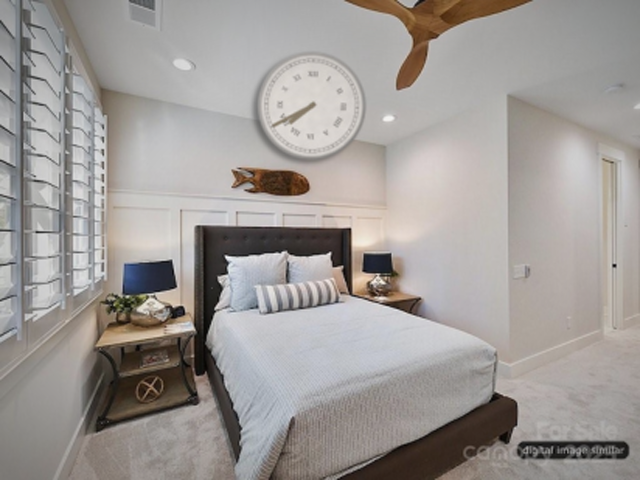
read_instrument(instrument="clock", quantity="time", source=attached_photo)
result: 7:40
